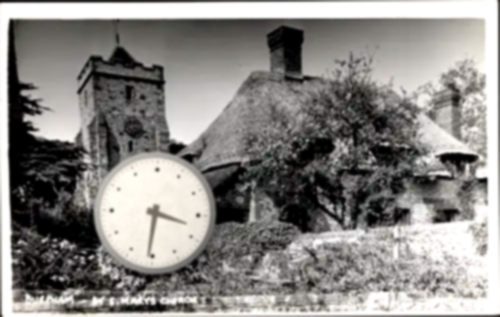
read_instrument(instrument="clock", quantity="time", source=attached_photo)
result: 3:31
